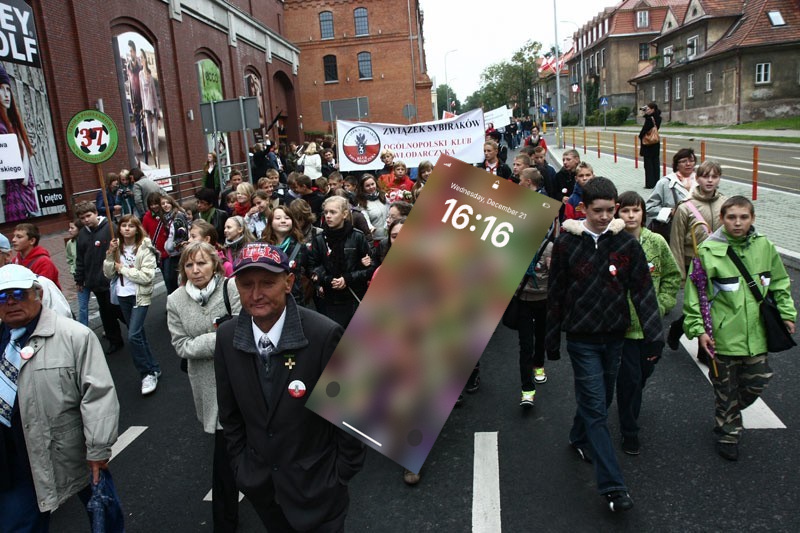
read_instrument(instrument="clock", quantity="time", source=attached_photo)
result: 16:16
